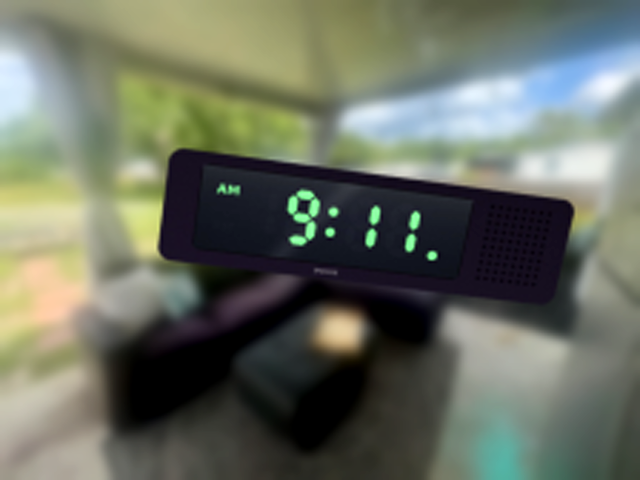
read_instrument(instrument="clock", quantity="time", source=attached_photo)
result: 9:11
